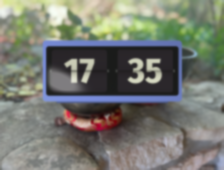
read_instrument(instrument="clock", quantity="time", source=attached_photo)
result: 17:35
